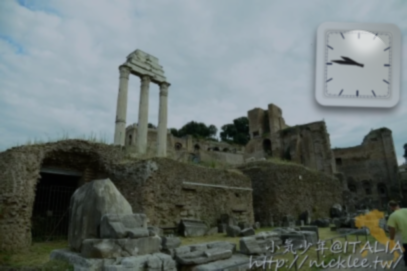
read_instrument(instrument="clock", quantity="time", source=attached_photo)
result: 9:46
